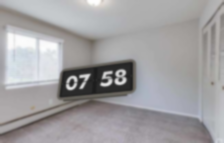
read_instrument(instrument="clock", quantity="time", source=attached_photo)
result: 7:58
